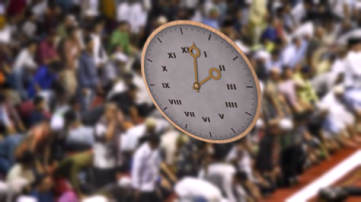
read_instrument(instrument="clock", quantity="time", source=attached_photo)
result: 2:02
